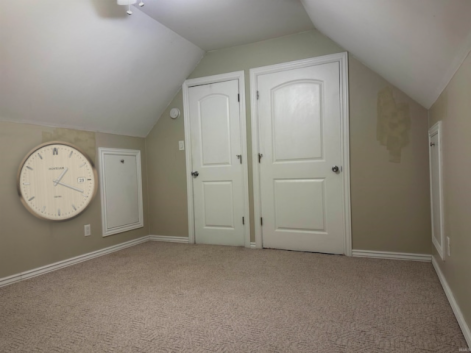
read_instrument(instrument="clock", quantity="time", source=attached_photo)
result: 1:19
